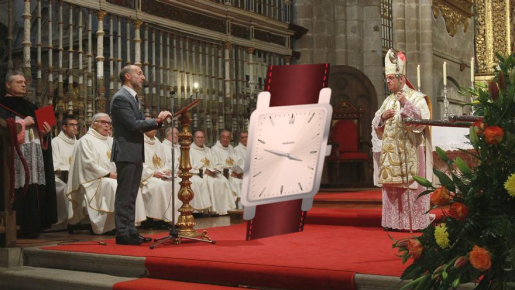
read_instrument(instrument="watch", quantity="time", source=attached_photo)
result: 3:48
